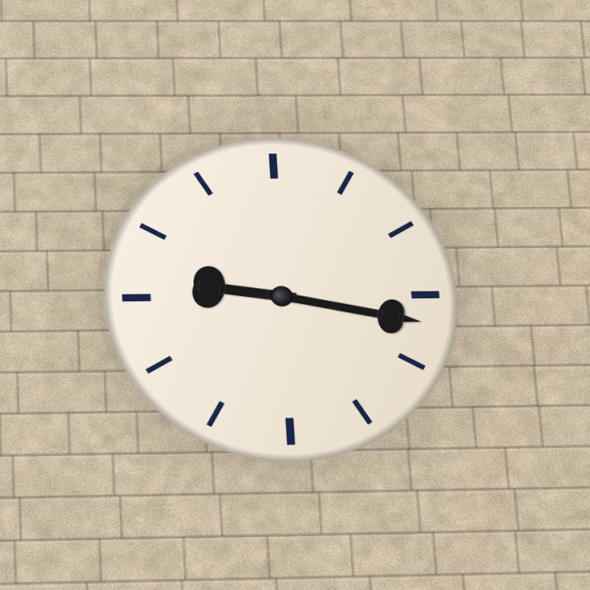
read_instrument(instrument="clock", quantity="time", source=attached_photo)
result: 9:17
